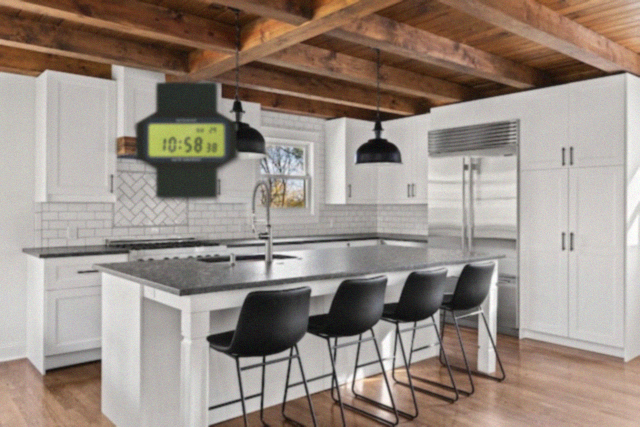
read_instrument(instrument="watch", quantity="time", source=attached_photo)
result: 10:58
